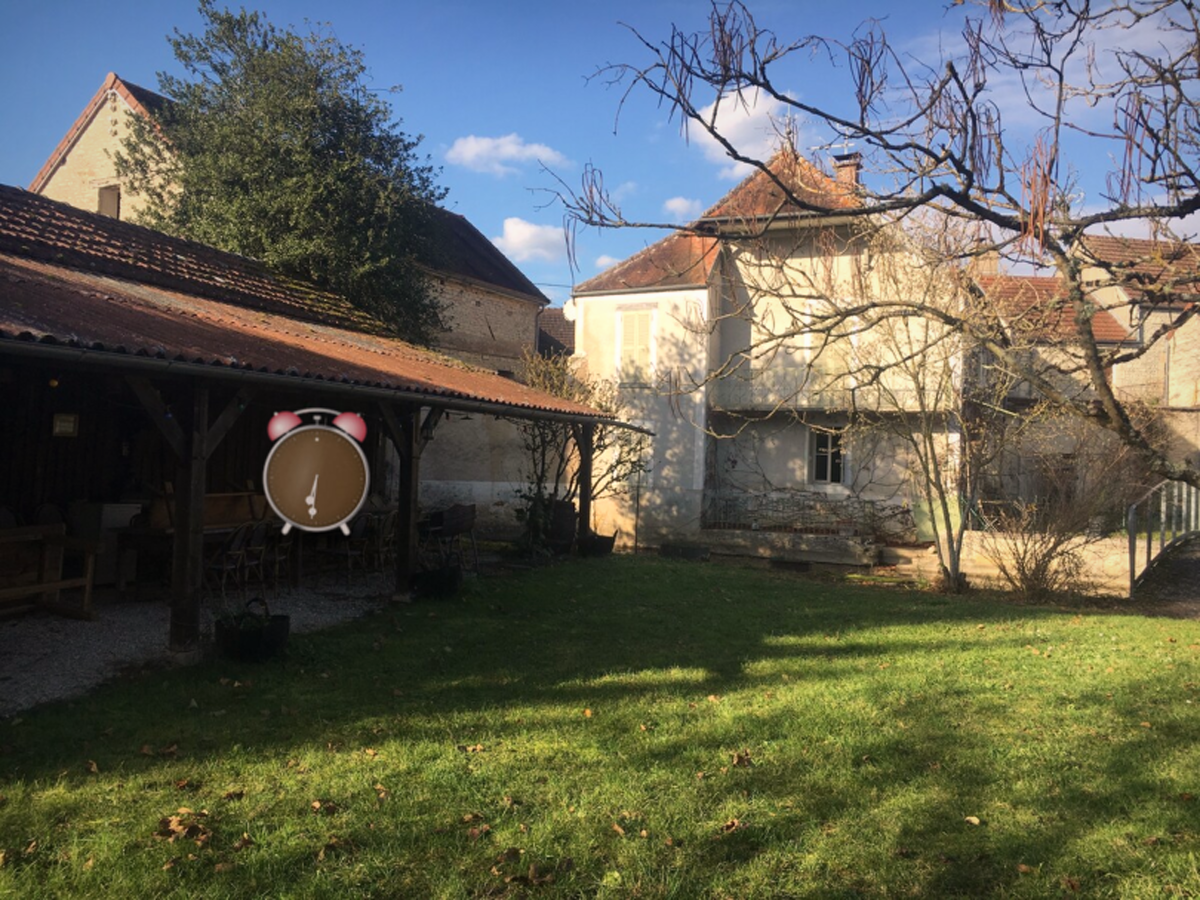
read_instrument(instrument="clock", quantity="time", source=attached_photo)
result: 6:31
